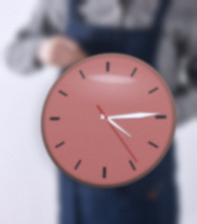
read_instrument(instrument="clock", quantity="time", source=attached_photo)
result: 4:14:24
